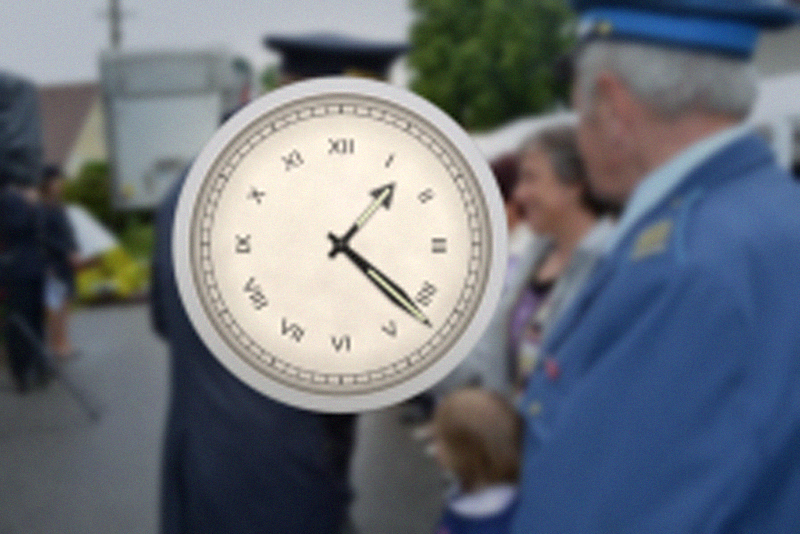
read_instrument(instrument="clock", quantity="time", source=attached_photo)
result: 1:22
